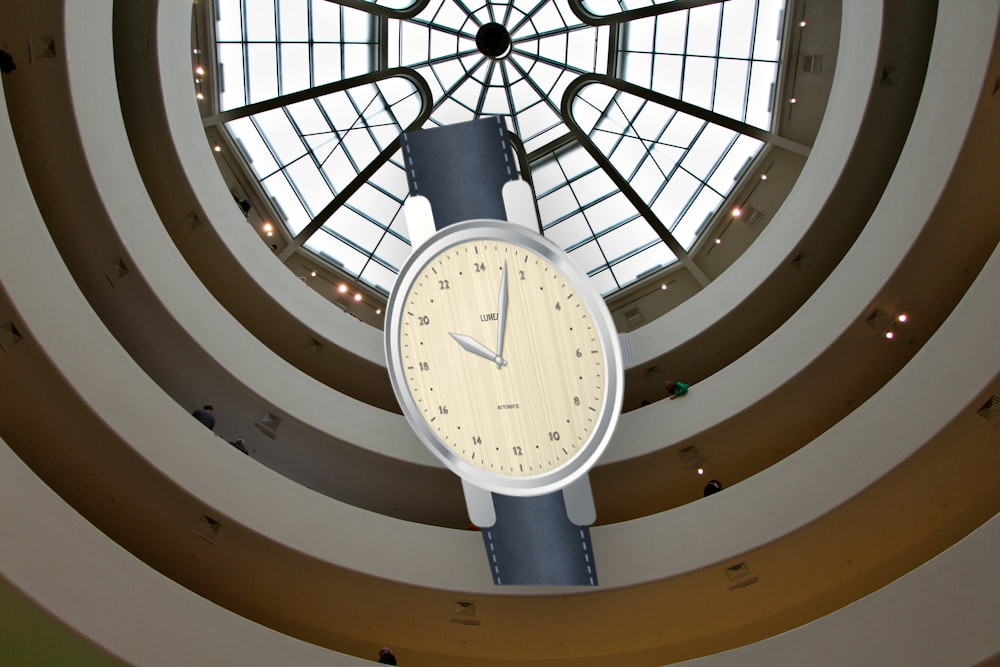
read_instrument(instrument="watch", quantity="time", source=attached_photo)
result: 20:03
